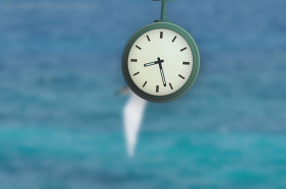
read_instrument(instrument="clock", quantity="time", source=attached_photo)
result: 8:27
